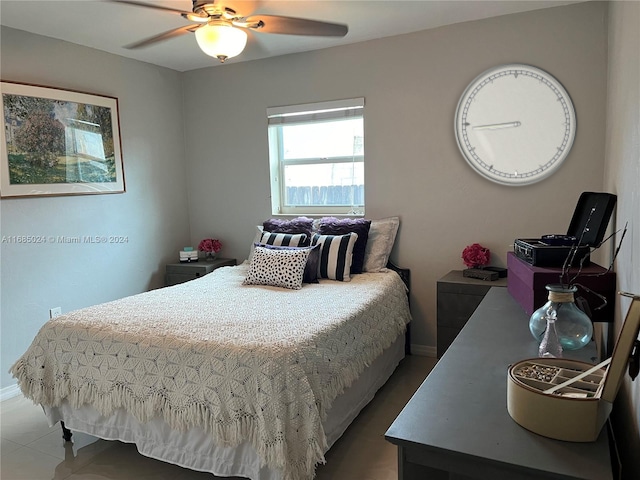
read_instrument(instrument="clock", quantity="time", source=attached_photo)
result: 8:44
